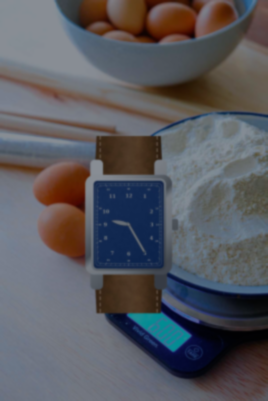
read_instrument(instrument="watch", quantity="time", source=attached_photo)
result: 9:25
